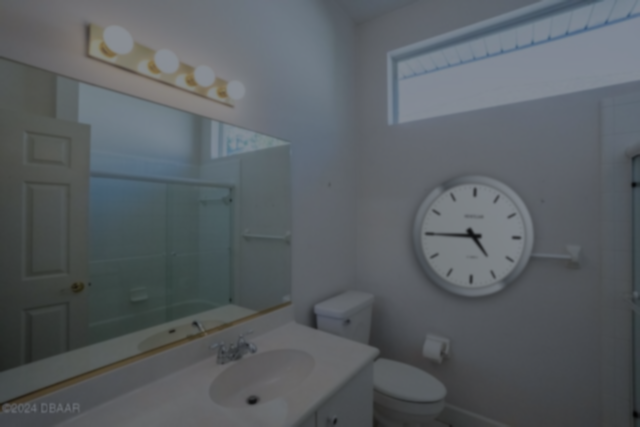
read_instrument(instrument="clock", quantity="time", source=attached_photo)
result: 4:45
